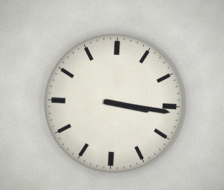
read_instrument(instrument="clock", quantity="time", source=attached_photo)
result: 3:16
